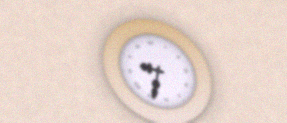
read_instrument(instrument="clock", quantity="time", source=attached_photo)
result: 9:34
